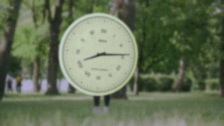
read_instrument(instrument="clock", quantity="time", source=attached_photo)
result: 8:14
